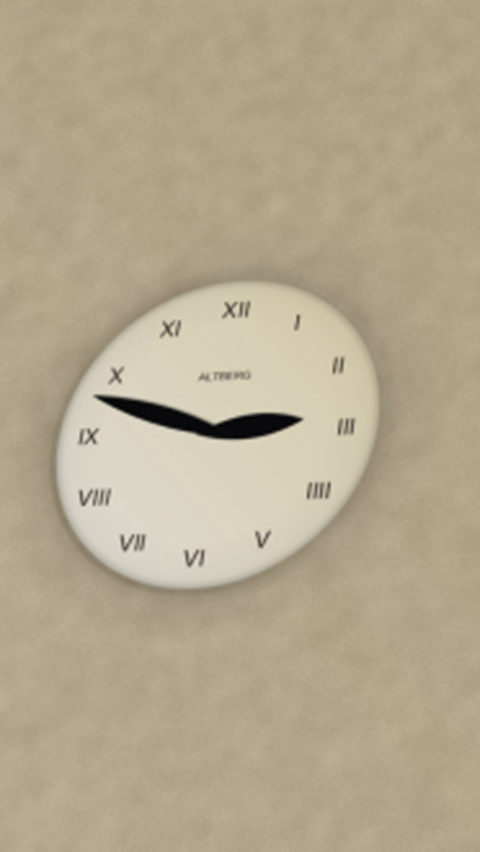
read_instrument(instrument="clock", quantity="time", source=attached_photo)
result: 2:48
